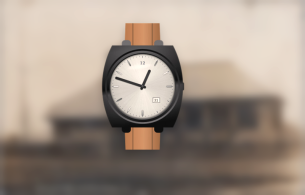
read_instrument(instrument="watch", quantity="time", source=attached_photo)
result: 12:48
